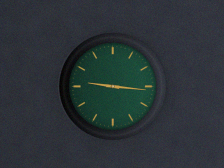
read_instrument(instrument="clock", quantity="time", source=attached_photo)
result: 9:16
